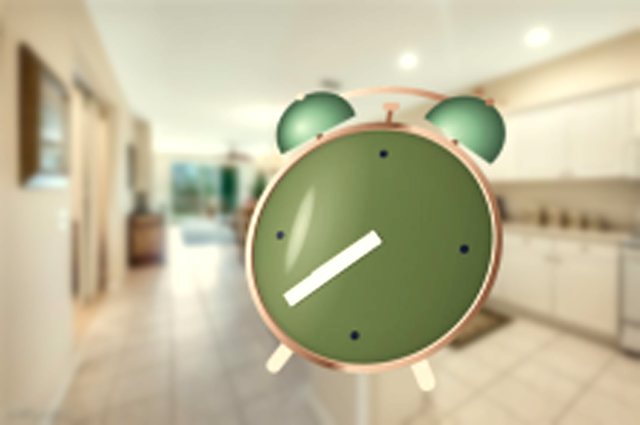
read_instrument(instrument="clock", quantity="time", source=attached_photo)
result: 7:38
